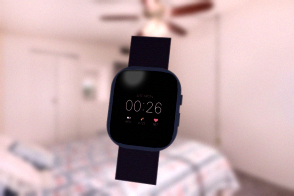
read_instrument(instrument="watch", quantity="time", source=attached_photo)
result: 0:26
